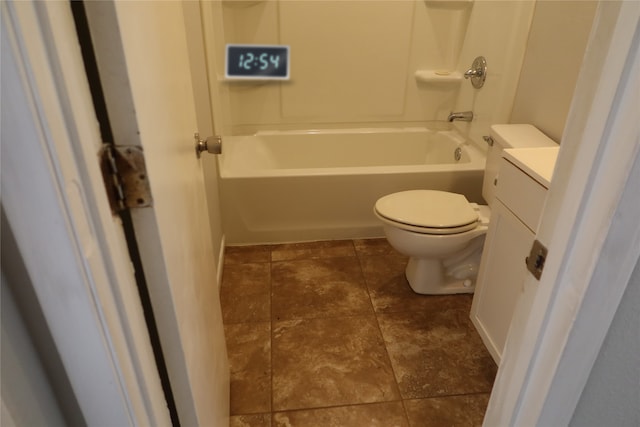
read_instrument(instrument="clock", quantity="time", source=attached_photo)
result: 12:54
